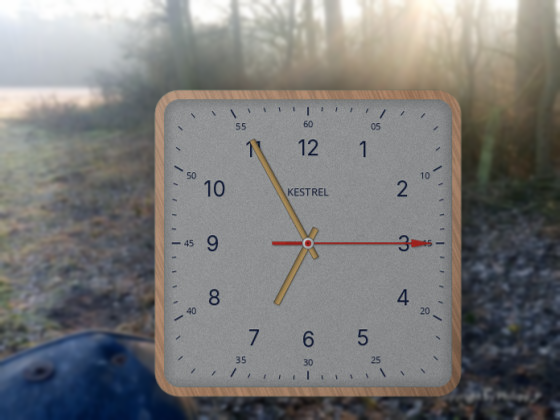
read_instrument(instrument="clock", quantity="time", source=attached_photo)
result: 6:55:15
